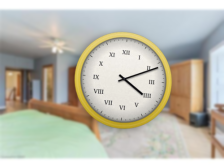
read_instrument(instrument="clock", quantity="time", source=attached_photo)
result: 4:11
